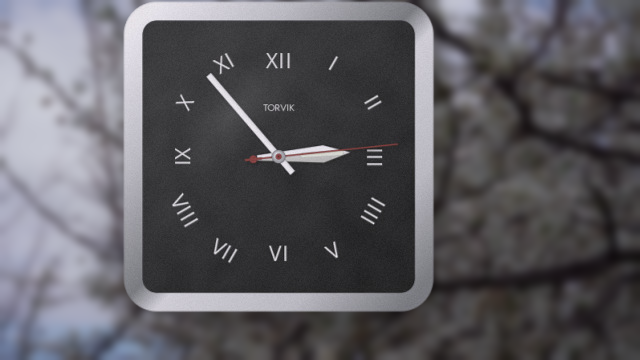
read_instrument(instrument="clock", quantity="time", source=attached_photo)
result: 2:53:14
